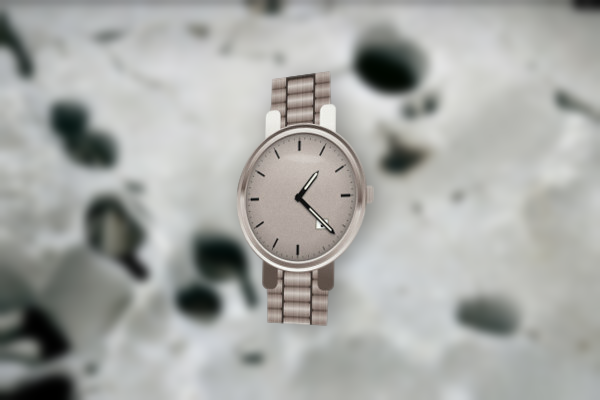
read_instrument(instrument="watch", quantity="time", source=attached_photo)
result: 1:22
